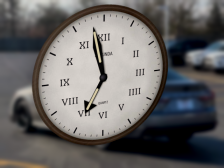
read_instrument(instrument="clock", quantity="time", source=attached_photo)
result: 6:58
